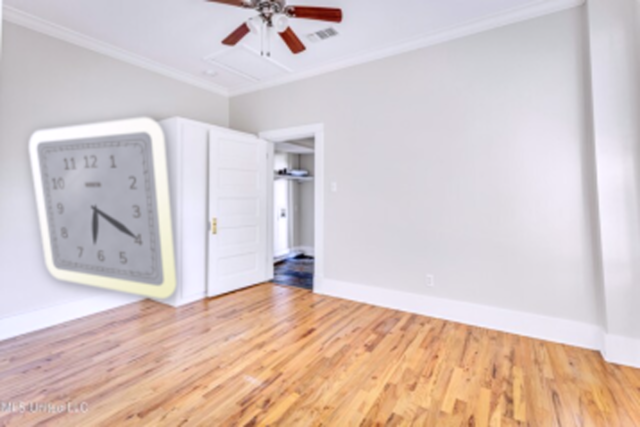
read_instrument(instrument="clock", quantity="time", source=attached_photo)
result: 6:20
